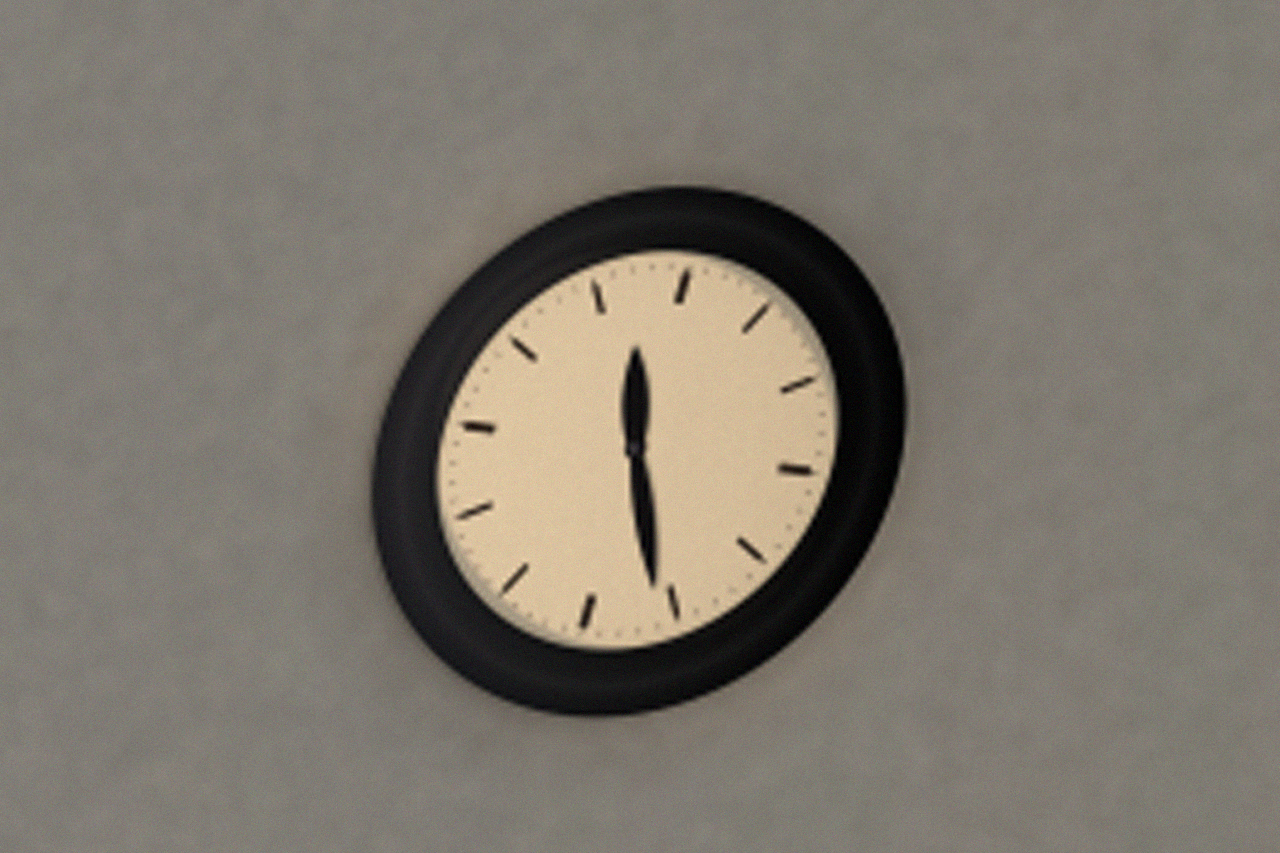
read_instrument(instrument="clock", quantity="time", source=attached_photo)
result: 11:26
